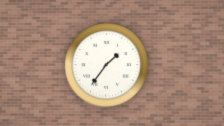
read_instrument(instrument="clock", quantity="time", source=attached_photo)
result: 1:36
